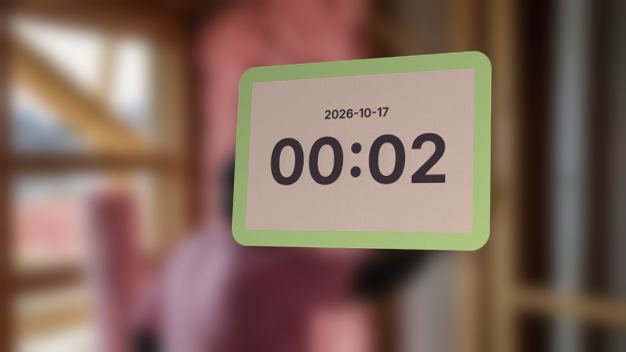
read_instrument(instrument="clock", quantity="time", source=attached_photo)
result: 0:02
